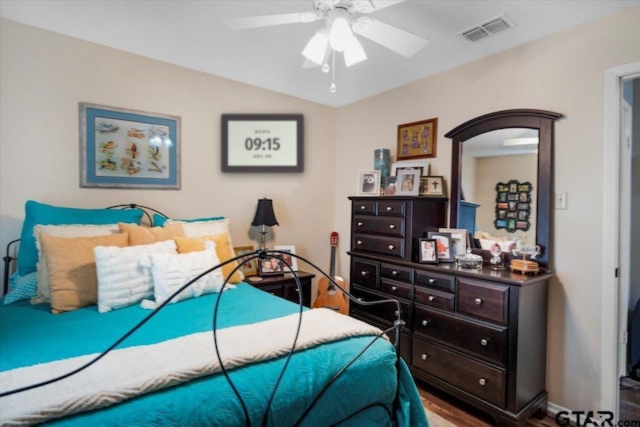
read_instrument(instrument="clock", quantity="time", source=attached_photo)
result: 9:15
